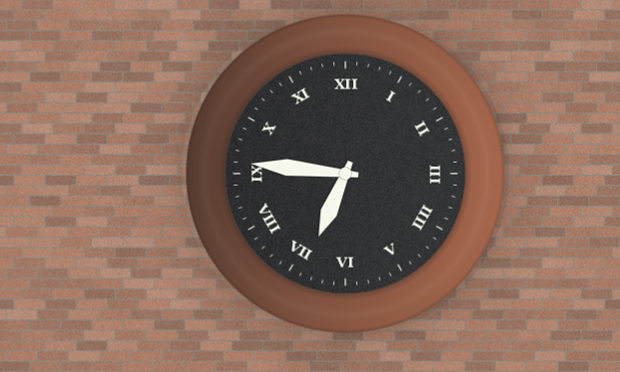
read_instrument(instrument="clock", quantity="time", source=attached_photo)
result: 6:46
